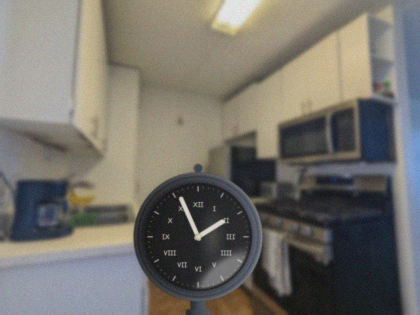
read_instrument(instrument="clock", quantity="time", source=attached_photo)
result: 1:56
